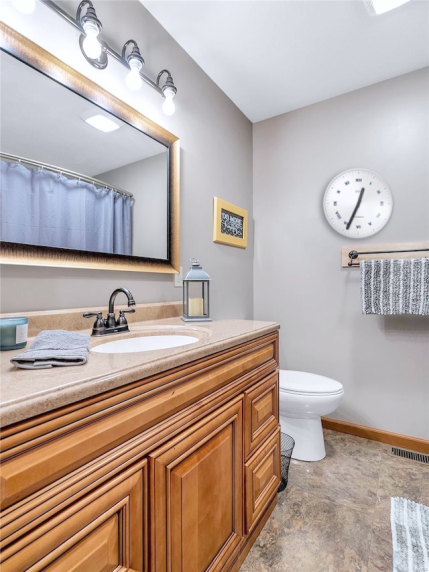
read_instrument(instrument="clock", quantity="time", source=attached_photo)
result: 12:34
